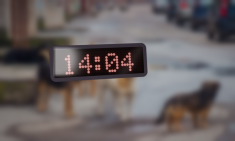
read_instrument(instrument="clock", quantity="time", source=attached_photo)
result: 14:04
